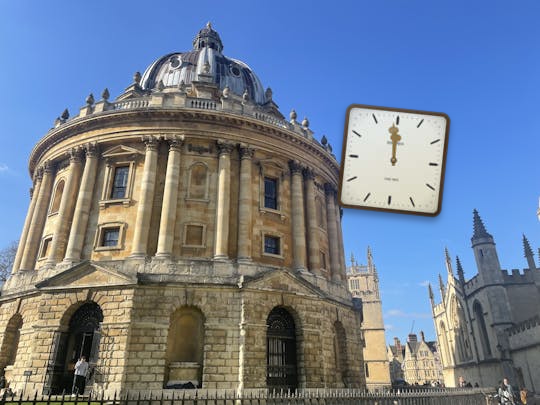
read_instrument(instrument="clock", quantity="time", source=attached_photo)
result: 11:59
